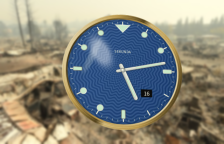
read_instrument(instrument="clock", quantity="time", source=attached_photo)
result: 5:13
